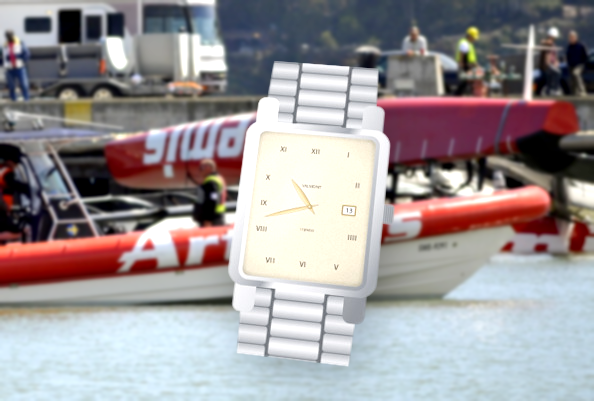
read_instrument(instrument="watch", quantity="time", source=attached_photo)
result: 10:42
